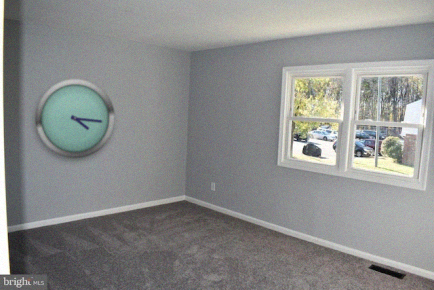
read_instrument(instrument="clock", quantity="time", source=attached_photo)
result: 4:16
